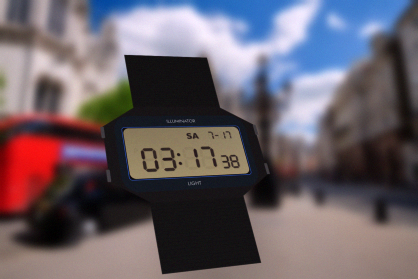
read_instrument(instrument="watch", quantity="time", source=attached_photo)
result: 3:17:38
